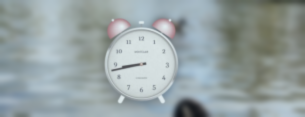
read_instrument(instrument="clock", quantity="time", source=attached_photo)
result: 8:43
